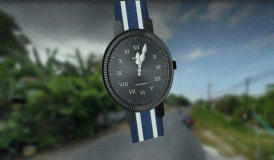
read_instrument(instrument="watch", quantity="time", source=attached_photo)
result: 12:04
